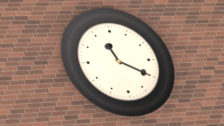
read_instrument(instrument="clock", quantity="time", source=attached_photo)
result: 11:20
